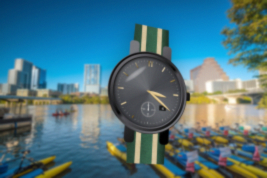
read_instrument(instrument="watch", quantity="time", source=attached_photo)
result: 3:21
